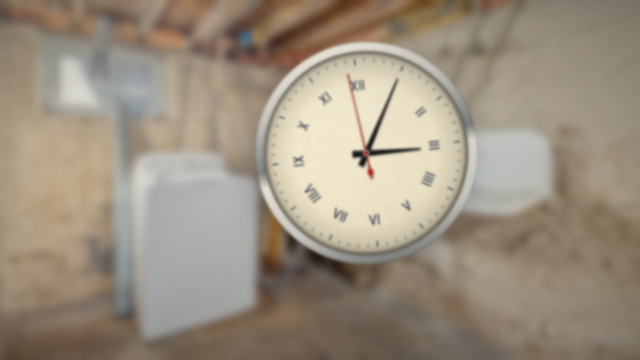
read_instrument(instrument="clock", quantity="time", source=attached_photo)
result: 3:04:59
